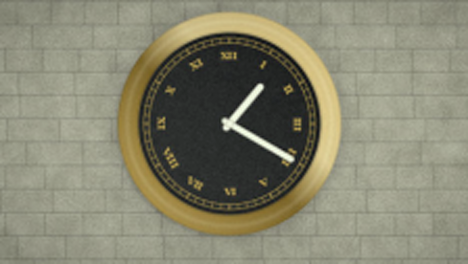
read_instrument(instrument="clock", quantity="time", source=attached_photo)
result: 1:20
